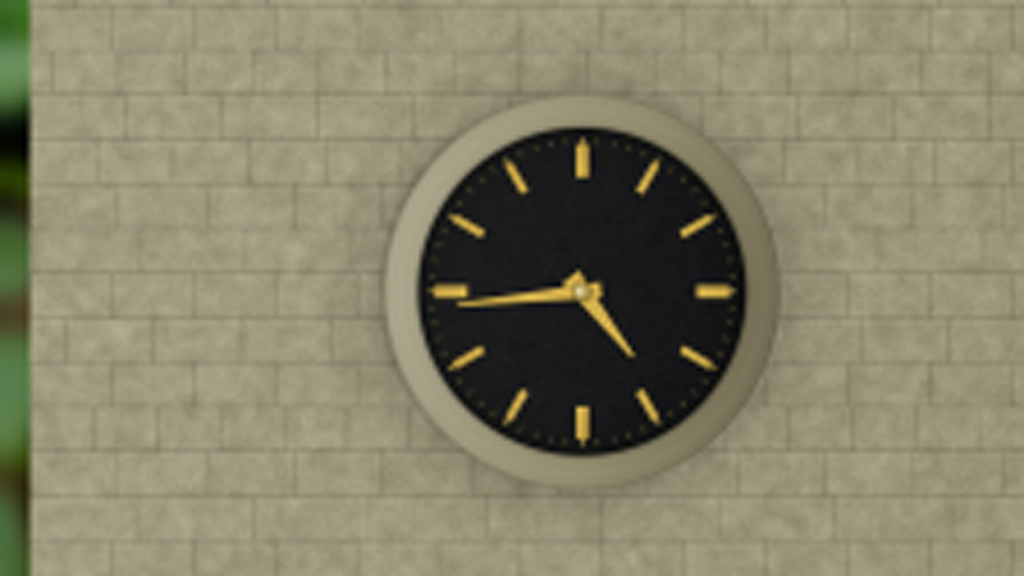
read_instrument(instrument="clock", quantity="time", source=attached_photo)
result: 4:44
